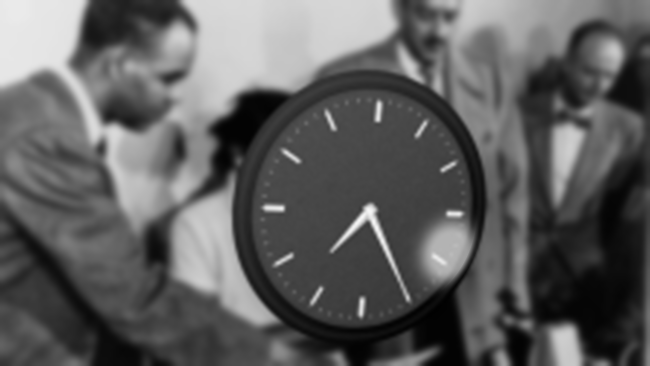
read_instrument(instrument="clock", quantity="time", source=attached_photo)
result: 7:25
